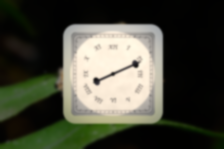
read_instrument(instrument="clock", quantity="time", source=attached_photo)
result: 8:11
